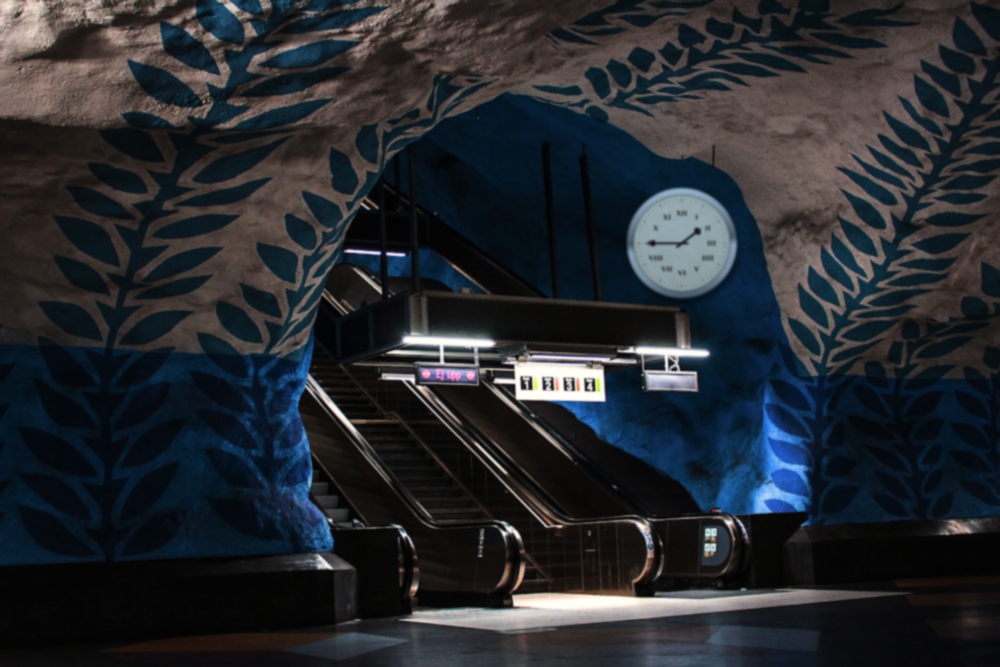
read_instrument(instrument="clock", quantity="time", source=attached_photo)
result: 1:45
